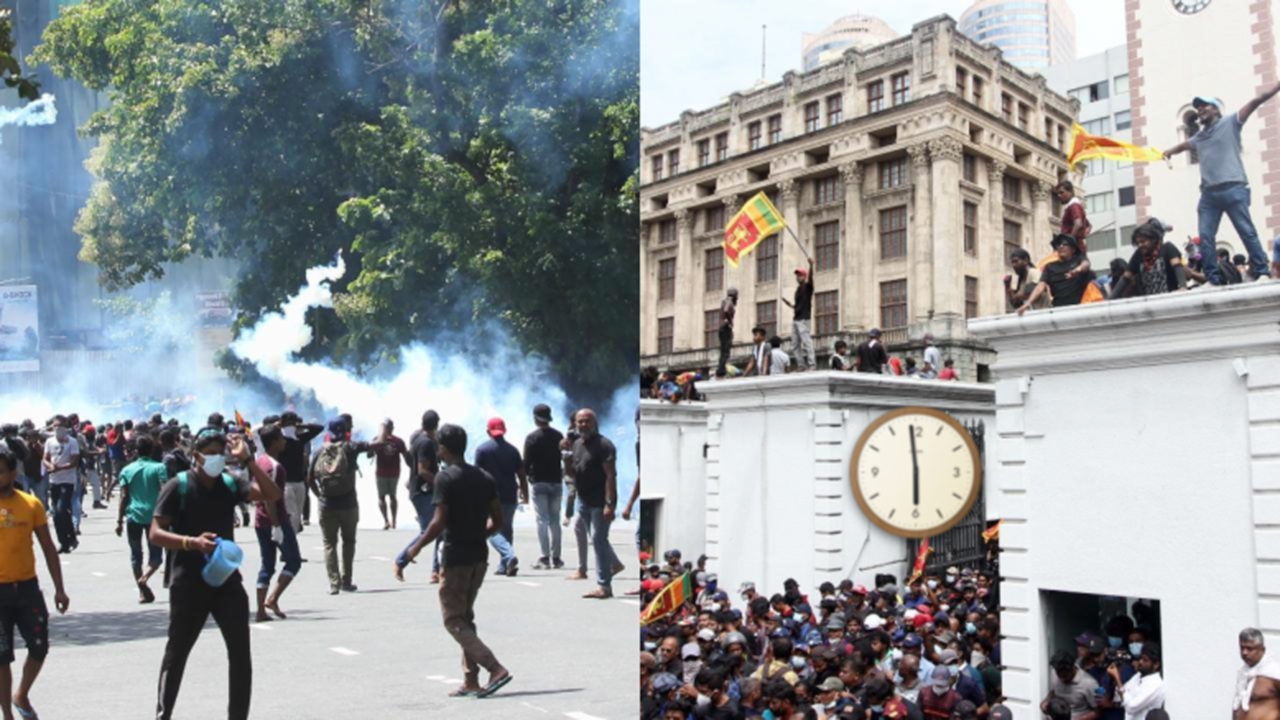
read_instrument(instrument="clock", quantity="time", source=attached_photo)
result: 5:59
